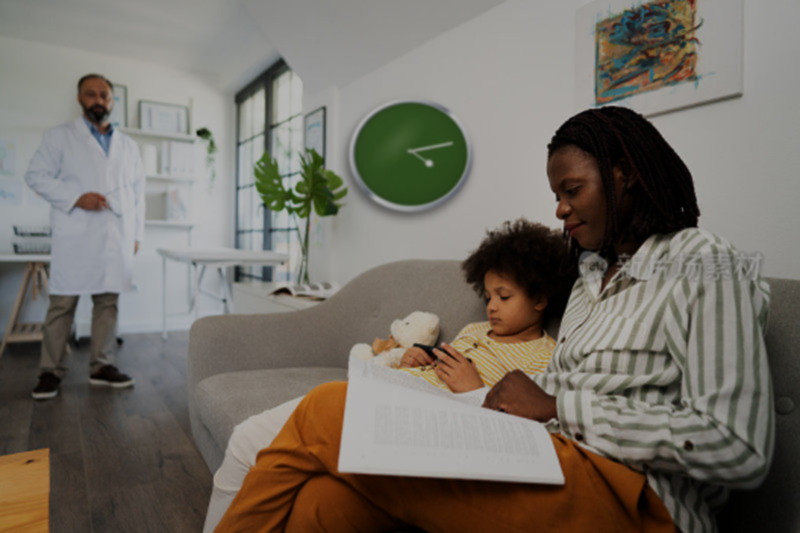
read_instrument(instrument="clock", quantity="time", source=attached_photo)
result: 4:13
